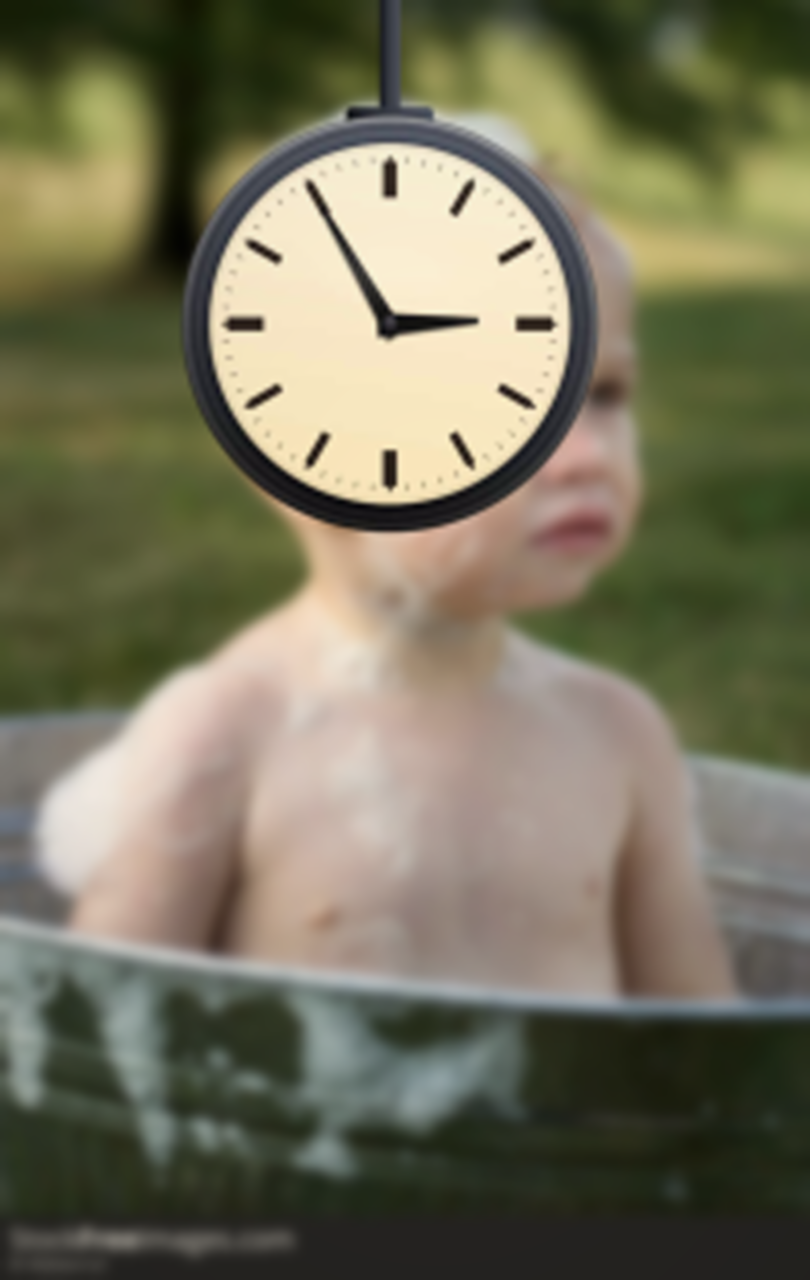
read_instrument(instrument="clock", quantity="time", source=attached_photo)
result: 2:55
